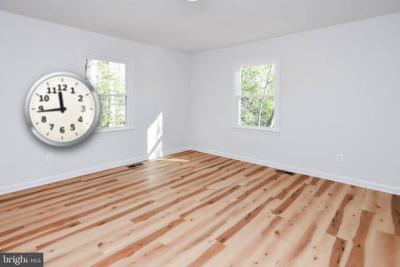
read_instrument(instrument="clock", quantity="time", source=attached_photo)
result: 11:44
